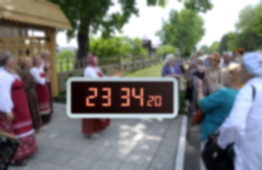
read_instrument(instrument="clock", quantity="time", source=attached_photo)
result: 23:34
